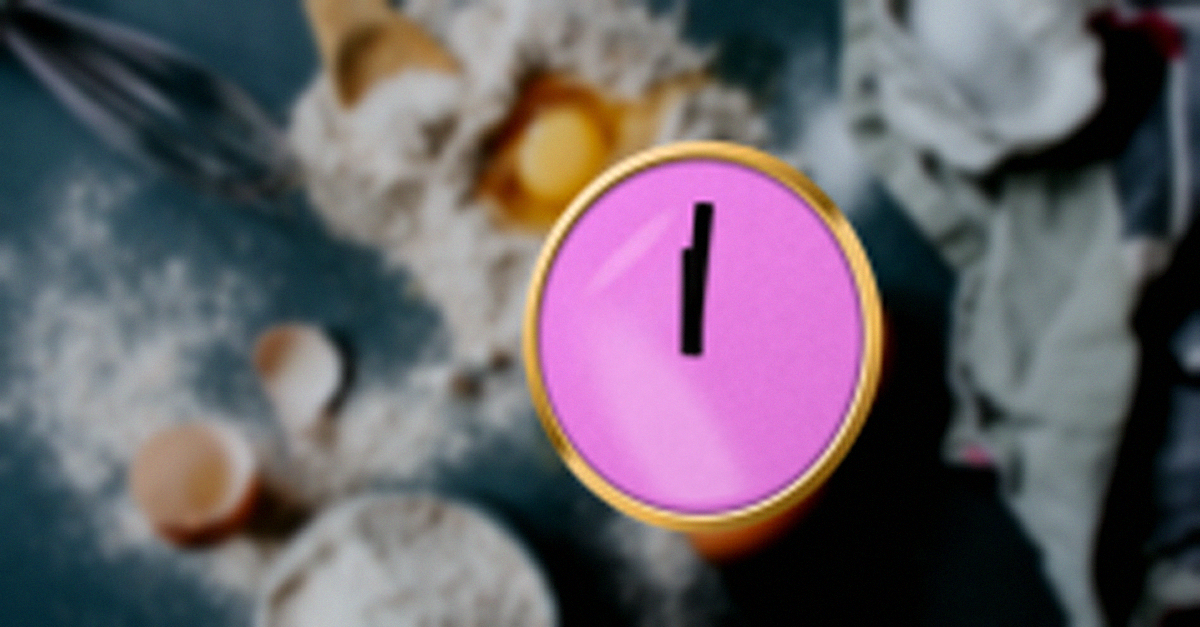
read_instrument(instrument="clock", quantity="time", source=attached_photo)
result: 12:01
